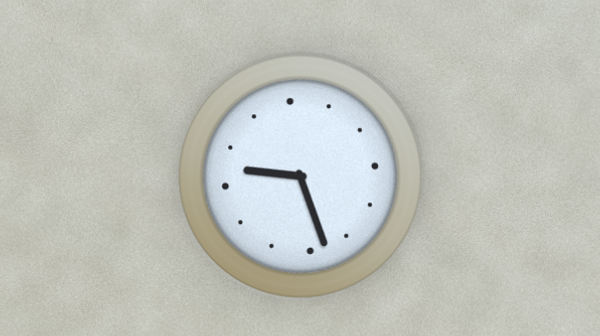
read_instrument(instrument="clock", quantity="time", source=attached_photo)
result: 9:28
